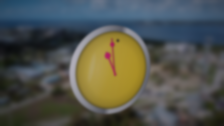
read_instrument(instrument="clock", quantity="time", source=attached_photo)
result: 10:58
